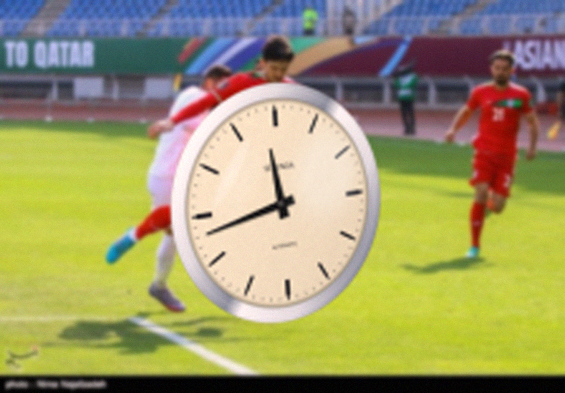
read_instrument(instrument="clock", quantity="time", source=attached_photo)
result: 11:43
